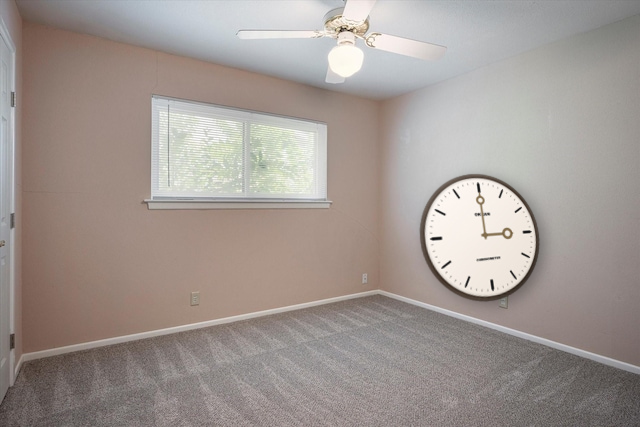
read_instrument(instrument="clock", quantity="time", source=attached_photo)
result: 3:00
